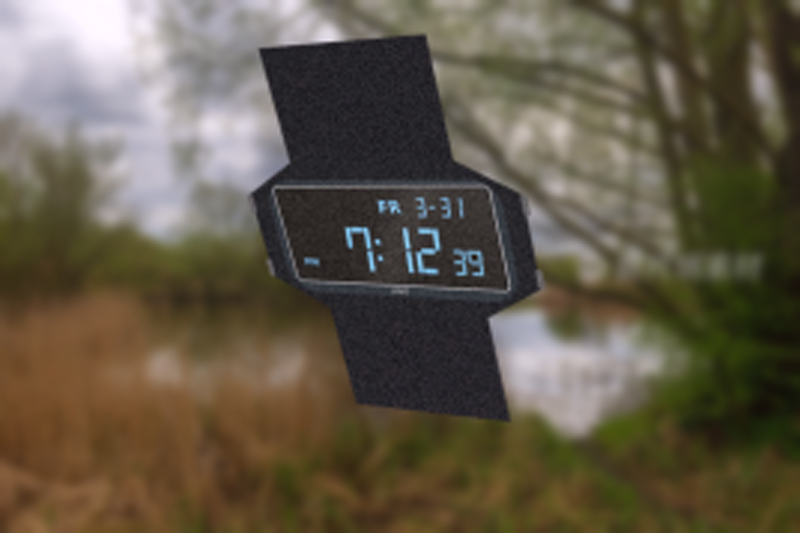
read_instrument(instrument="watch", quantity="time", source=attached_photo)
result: 7:12:39
